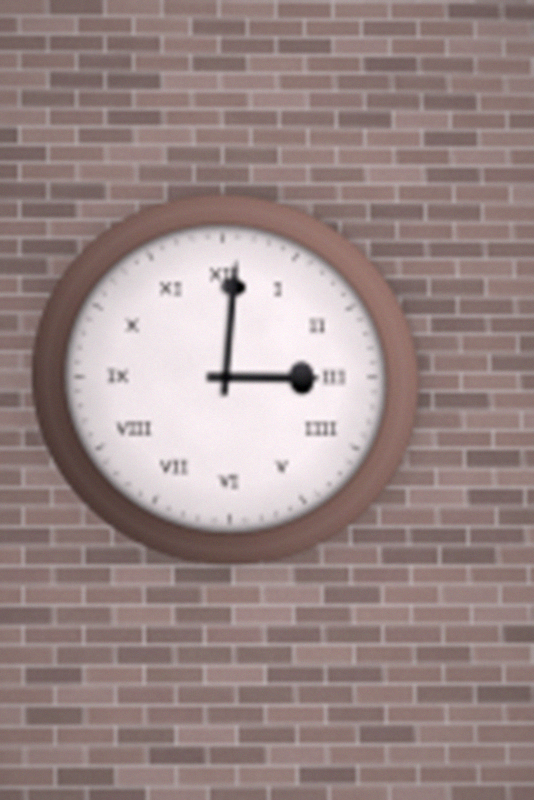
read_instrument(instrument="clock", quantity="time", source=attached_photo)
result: 3:01
